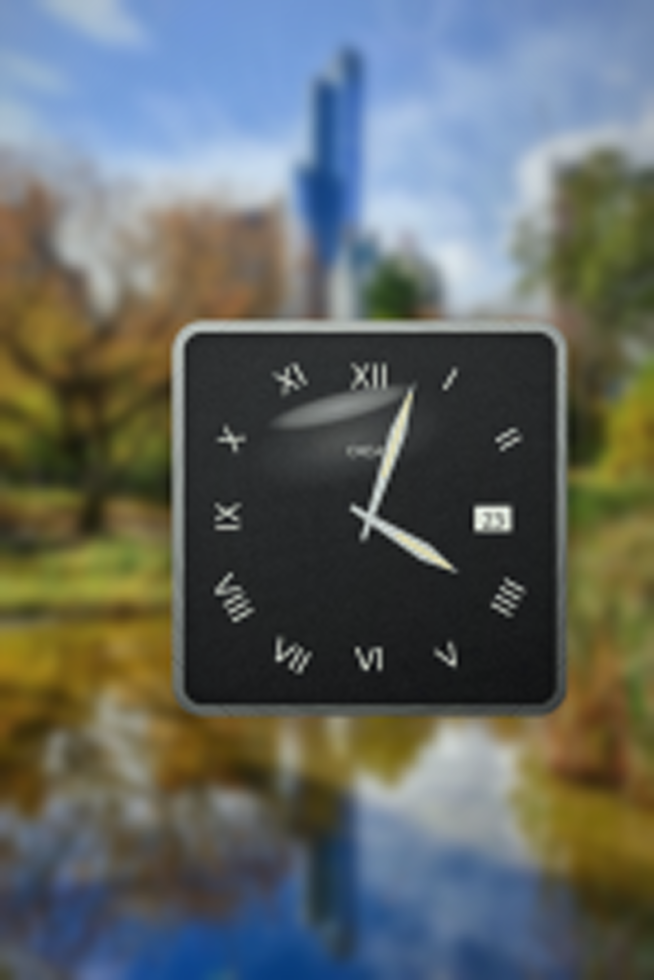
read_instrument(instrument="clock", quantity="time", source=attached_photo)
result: 4:03
